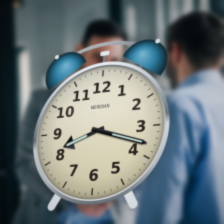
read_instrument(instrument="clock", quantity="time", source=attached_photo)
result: 8:18
